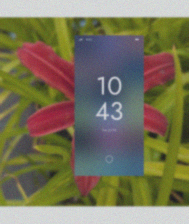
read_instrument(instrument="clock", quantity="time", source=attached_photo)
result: 10:43
